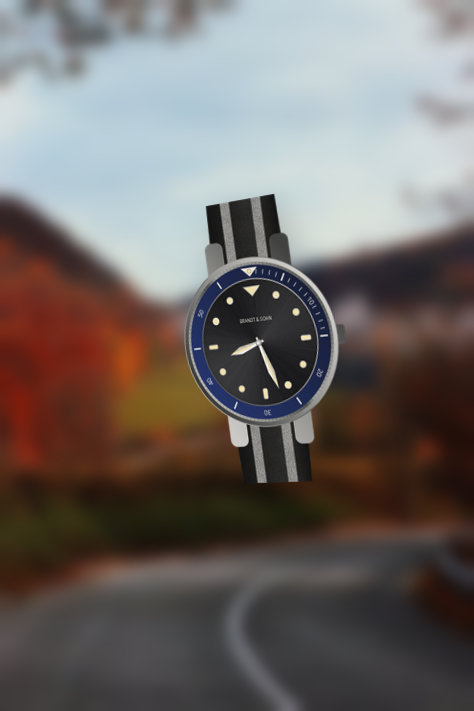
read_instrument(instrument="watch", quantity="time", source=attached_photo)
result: 8:27
